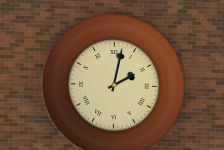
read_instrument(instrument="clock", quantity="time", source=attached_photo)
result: 2:02
